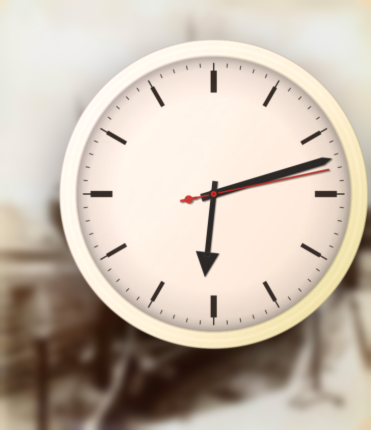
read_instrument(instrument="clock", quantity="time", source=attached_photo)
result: 6:12:13
